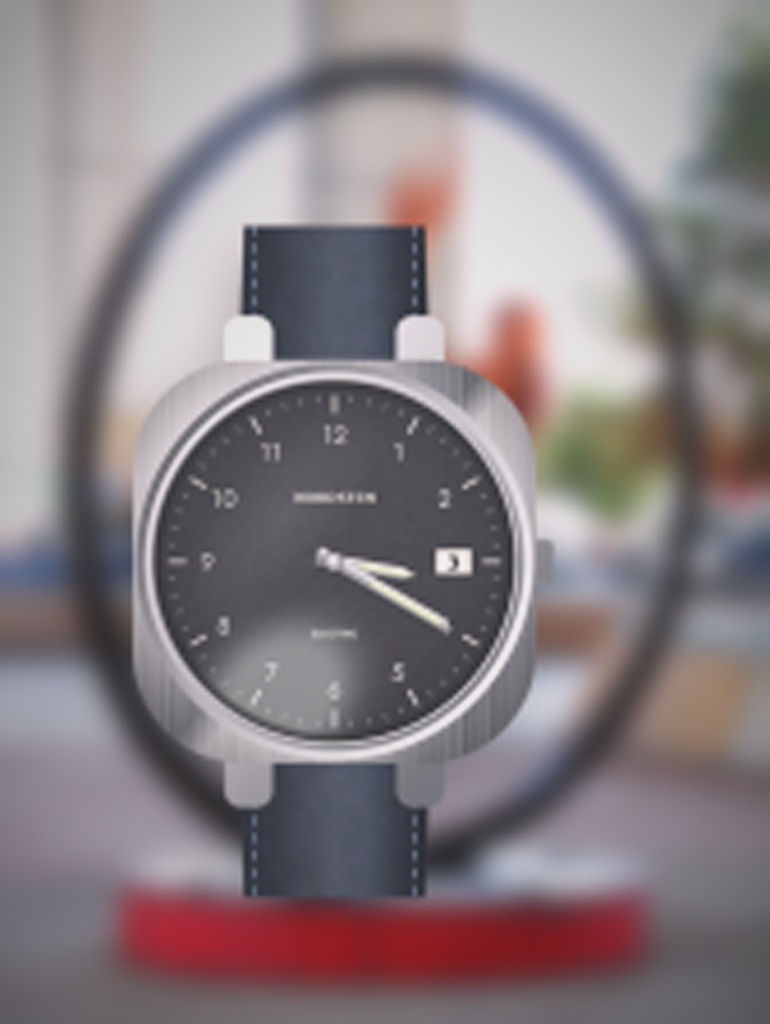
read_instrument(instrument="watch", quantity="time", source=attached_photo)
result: 3:20
